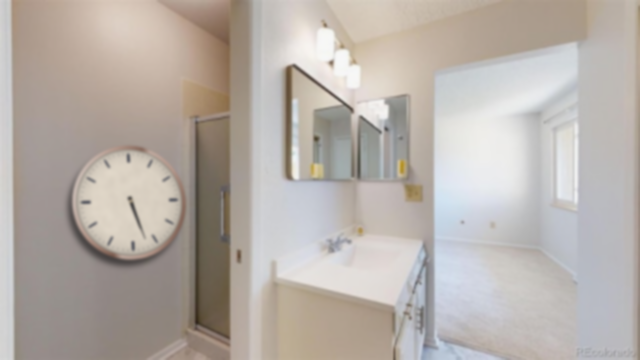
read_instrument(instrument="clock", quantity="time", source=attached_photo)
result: 5:27
